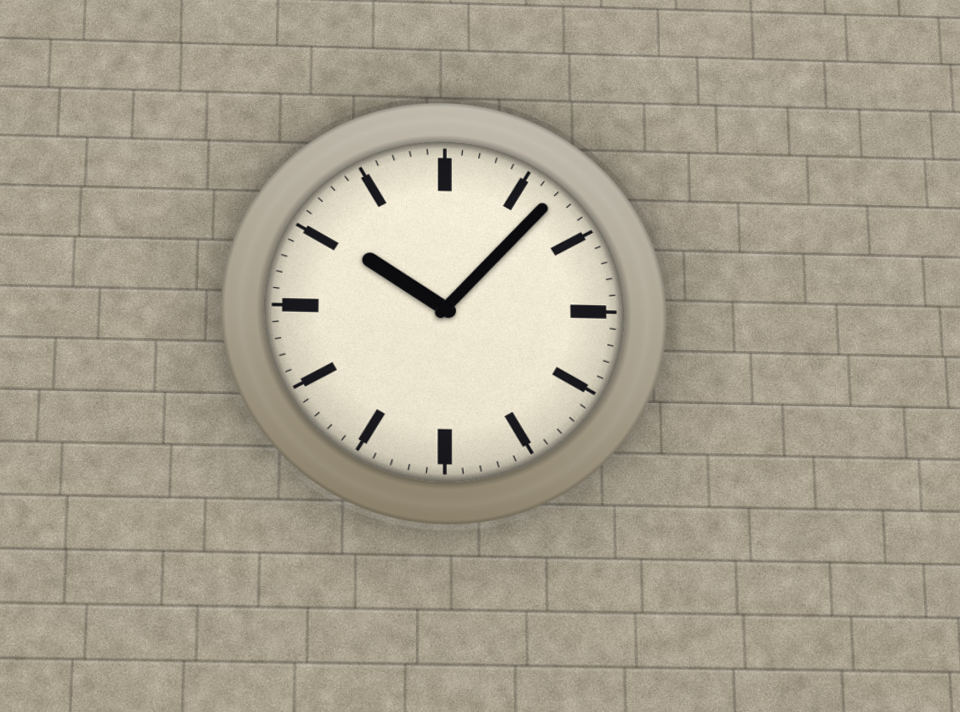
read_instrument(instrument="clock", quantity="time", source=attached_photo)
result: 10:07
